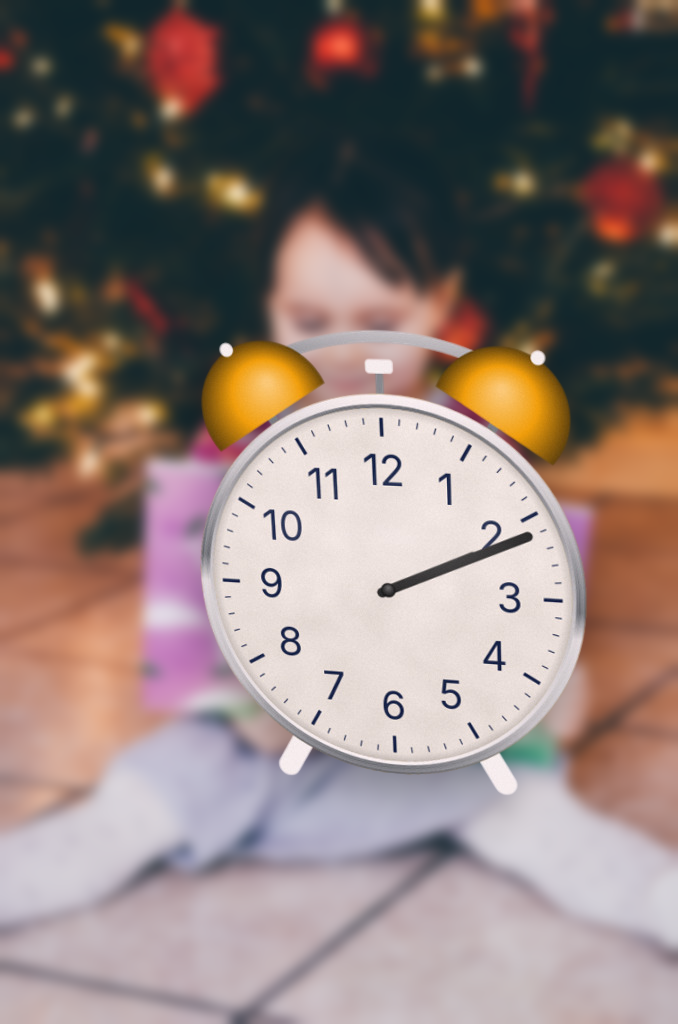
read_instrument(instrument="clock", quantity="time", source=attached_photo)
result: 2:11
